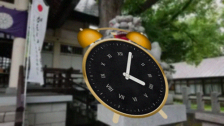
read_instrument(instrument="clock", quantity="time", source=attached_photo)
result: 4:04
